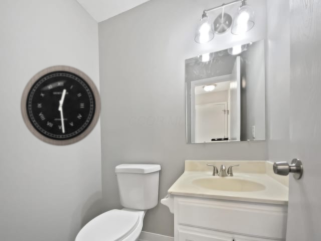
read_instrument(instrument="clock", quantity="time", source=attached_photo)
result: 12:29
